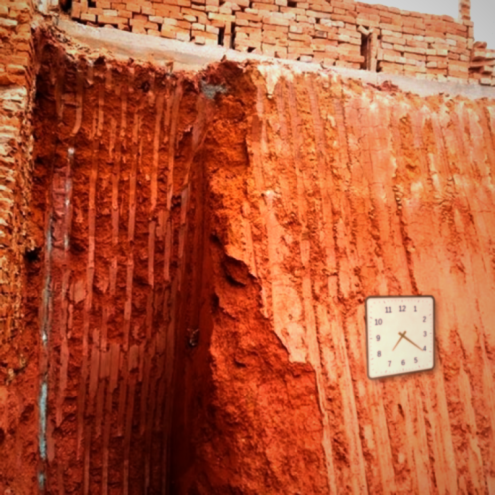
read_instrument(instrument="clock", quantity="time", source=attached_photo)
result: 7:21
